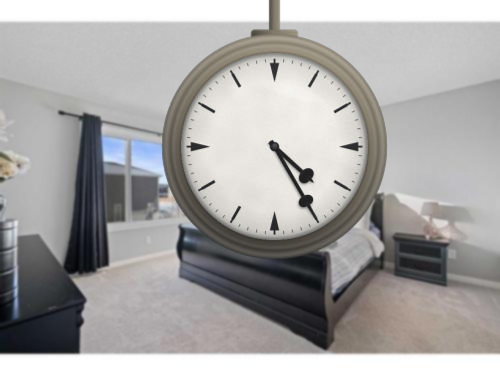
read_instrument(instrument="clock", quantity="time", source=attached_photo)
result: 4:25
